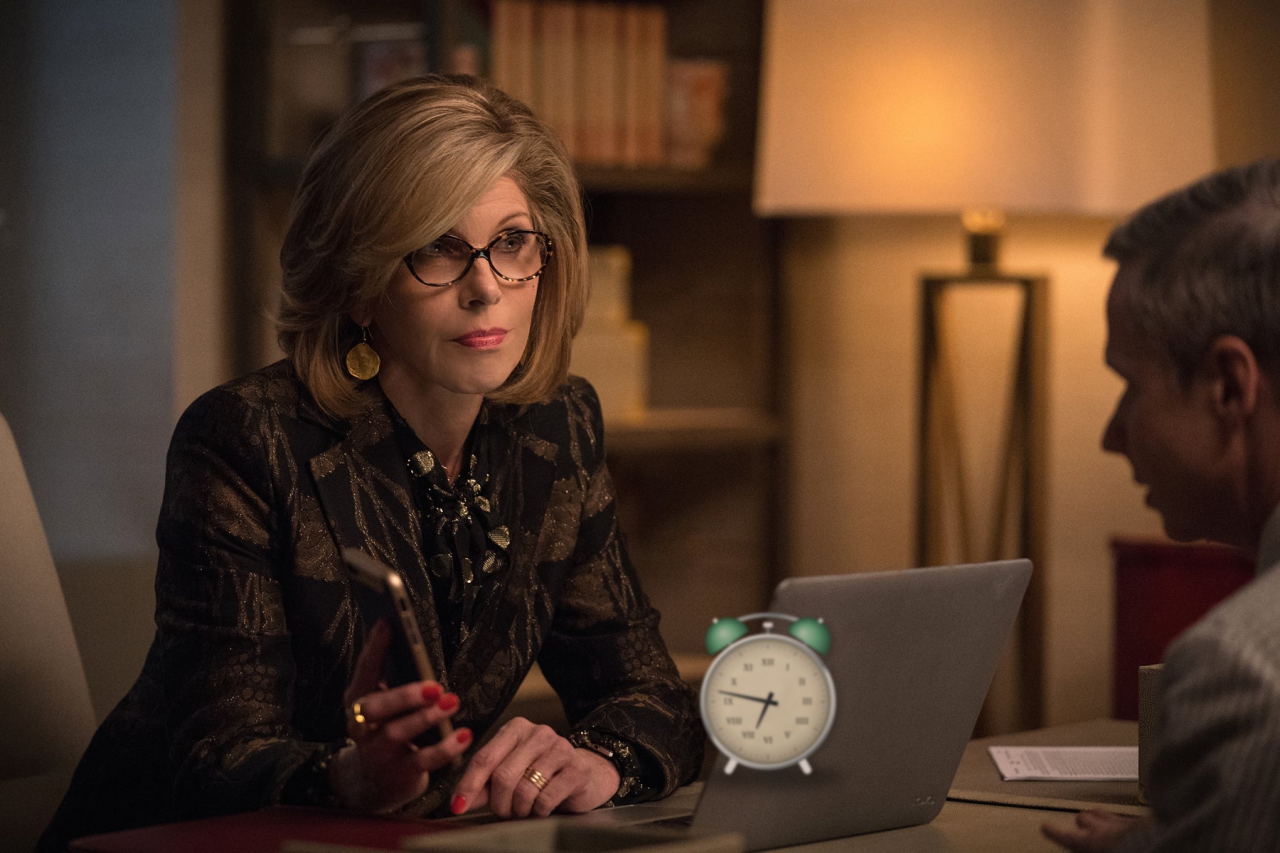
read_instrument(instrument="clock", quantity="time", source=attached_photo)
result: 6:47
